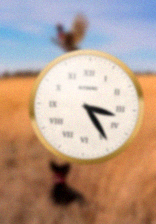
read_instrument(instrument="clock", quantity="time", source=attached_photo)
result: 3:24
